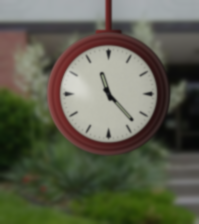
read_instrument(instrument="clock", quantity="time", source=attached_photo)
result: 11:23
